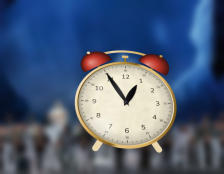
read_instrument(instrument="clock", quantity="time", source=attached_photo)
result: 12:55
